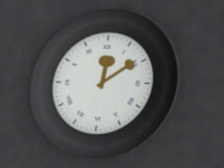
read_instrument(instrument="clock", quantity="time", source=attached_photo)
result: 12:09
